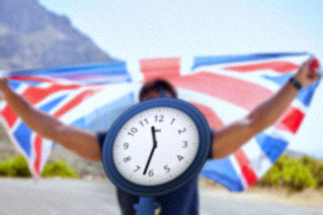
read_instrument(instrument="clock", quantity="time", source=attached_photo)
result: 11:32
